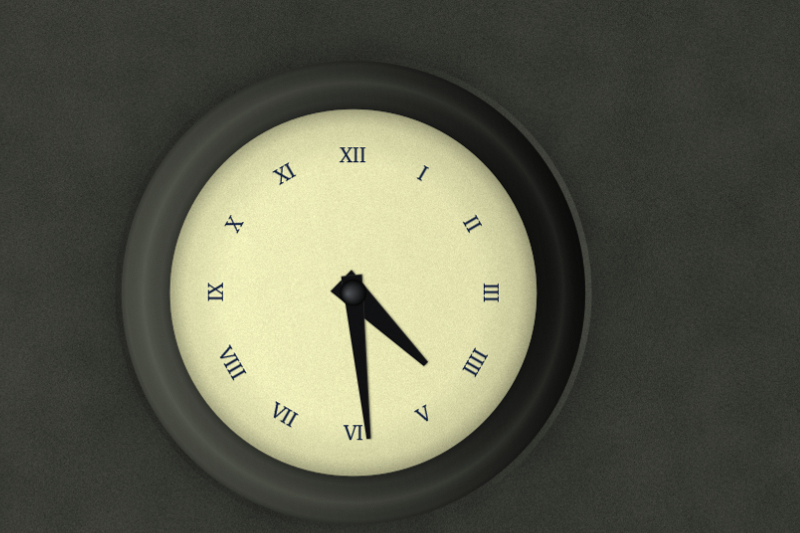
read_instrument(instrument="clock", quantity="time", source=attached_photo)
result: 4:29
